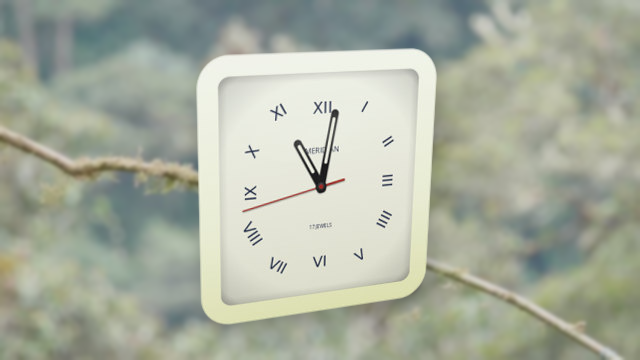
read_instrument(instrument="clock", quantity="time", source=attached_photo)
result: 11:01:43
